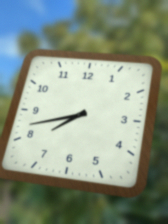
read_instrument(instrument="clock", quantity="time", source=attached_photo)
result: 7:42
